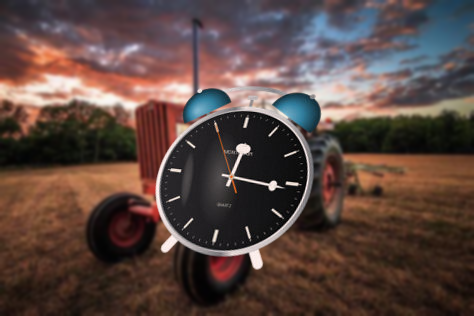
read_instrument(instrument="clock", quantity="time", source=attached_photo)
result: 12:15:55
